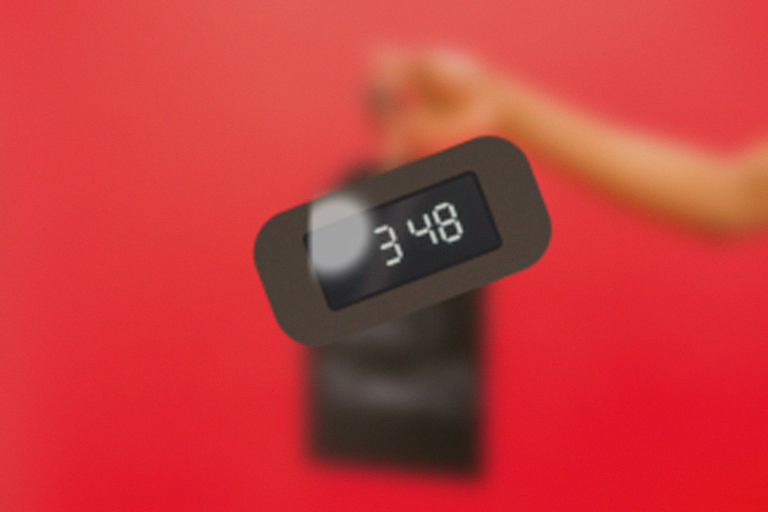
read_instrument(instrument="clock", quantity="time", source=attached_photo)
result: 3:48
